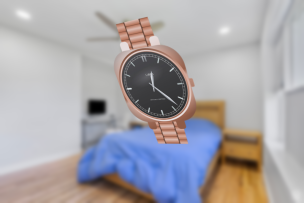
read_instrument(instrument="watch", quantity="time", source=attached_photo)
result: 12:23
